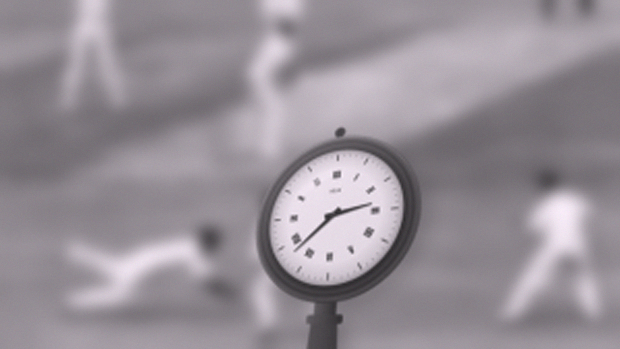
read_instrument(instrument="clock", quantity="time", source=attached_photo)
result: 2:38
